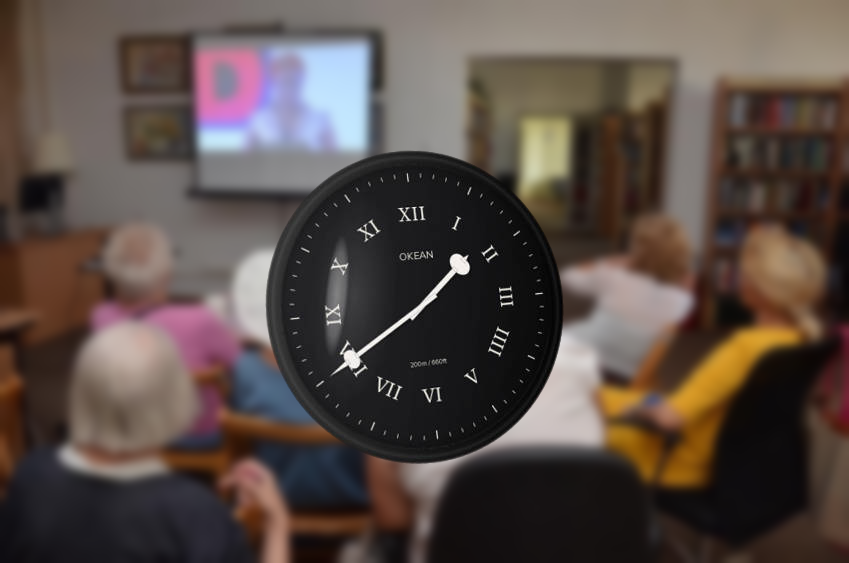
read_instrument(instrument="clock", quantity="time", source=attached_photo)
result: 1:40
